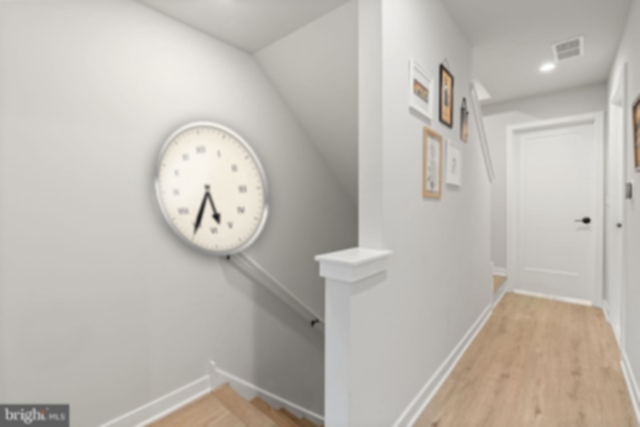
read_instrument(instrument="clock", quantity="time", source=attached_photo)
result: 5:35
